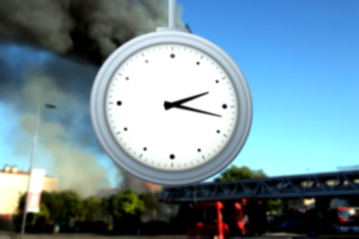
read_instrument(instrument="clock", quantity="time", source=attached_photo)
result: 2:17
